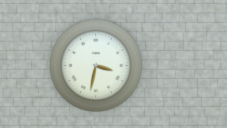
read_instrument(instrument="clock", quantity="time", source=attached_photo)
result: 3:32
